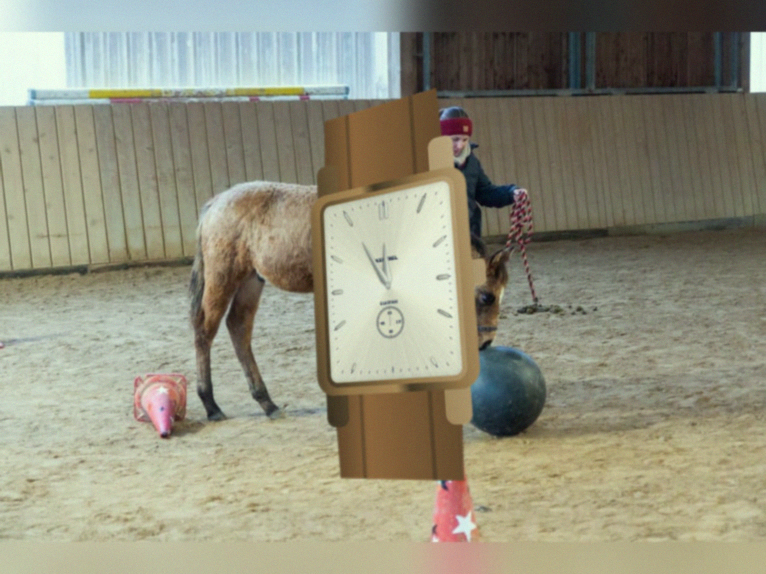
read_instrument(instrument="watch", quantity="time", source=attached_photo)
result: 11:55
